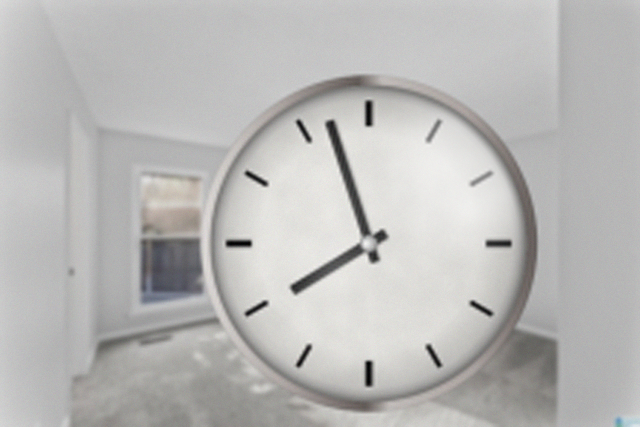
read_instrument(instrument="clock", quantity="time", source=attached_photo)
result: 7:57
